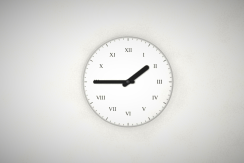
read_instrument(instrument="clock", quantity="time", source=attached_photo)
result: 1:45
